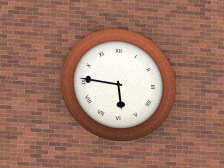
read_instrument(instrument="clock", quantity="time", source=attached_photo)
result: 5:46
